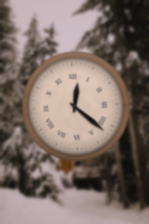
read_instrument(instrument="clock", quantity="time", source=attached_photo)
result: 12:22
